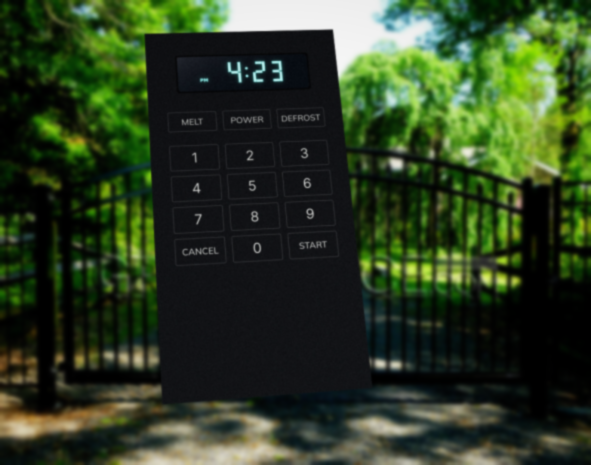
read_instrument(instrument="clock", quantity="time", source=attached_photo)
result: 4:23
